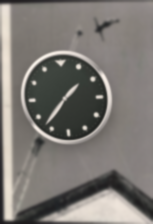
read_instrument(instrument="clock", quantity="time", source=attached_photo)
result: 1:37
